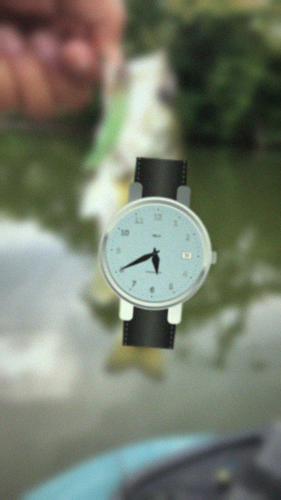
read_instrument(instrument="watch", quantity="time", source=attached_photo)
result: 5:40
